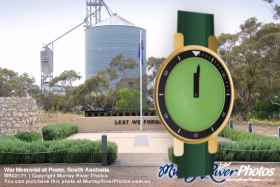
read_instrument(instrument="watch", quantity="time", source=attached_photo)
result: 12:01
